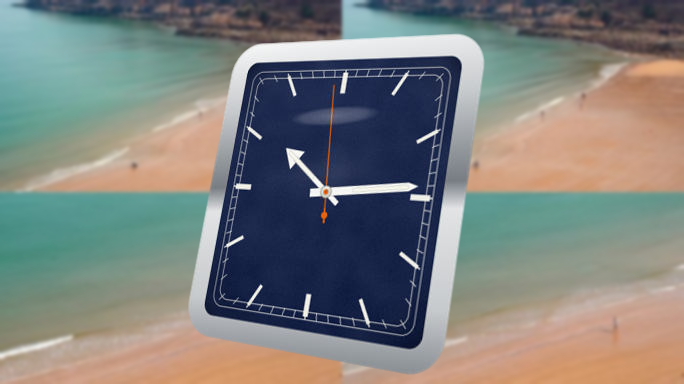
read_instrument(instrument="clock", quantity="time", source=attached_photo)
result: 10:13:59
